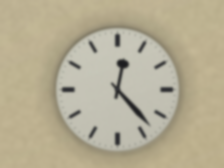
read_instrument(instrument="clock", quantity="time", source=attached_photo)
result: 12:23
